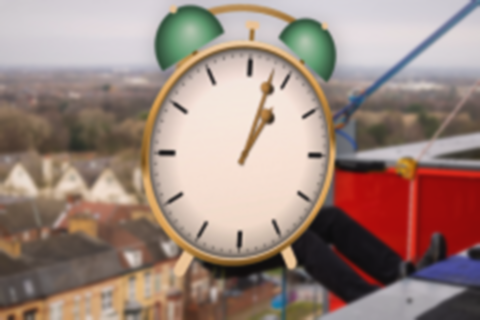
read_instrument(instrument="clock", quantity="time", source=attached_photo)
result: 1:03
